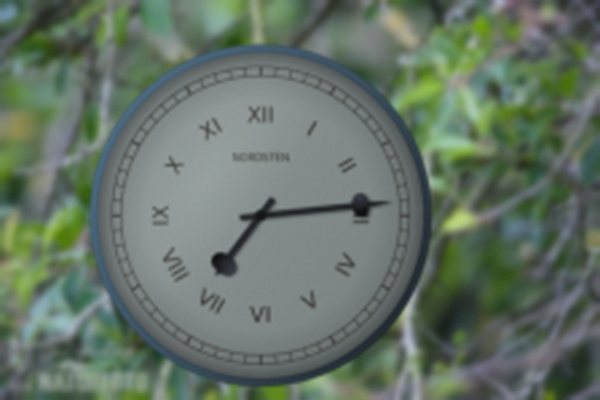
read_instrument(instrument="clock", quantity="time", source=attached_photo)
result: 7:14
